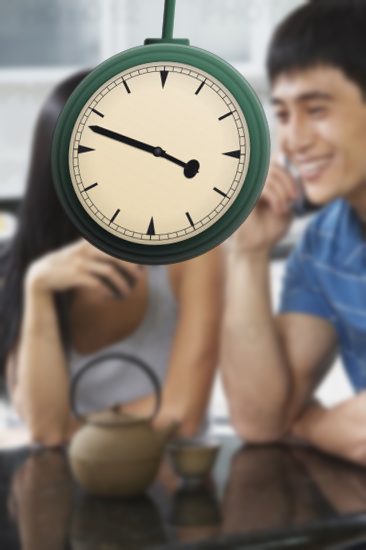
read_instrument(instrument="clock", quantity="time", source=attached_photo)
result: 3:48
